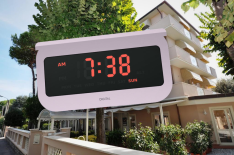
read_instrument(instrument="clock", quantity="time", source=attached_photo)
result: 7:38
